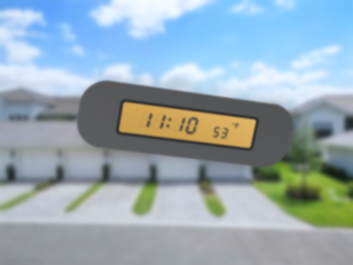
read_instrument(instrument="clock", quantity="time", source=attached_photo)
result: 11:10
